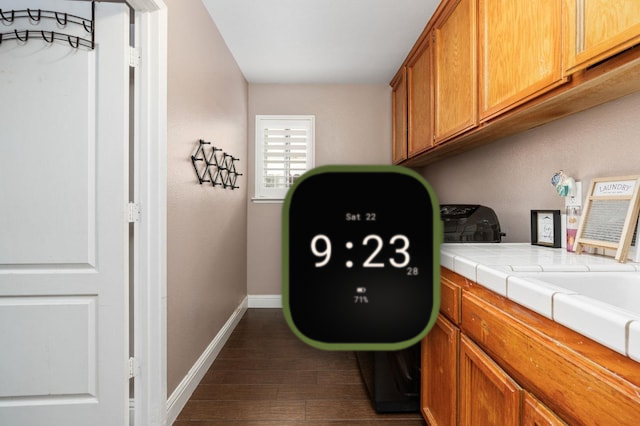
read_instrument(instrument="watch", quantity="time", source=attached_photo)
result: 9:23:28
